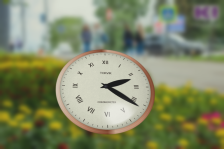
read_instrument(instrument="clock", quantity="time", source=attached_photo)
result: 2:21
